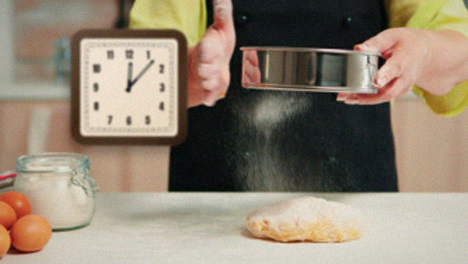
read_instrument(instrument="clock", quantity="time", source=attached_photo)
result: 12:07
